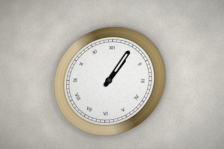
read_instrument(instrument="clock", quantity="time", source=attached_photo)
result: 1:05
